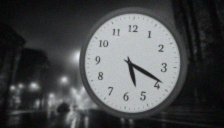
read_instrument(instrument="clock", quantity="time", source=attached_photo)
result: 5:19
